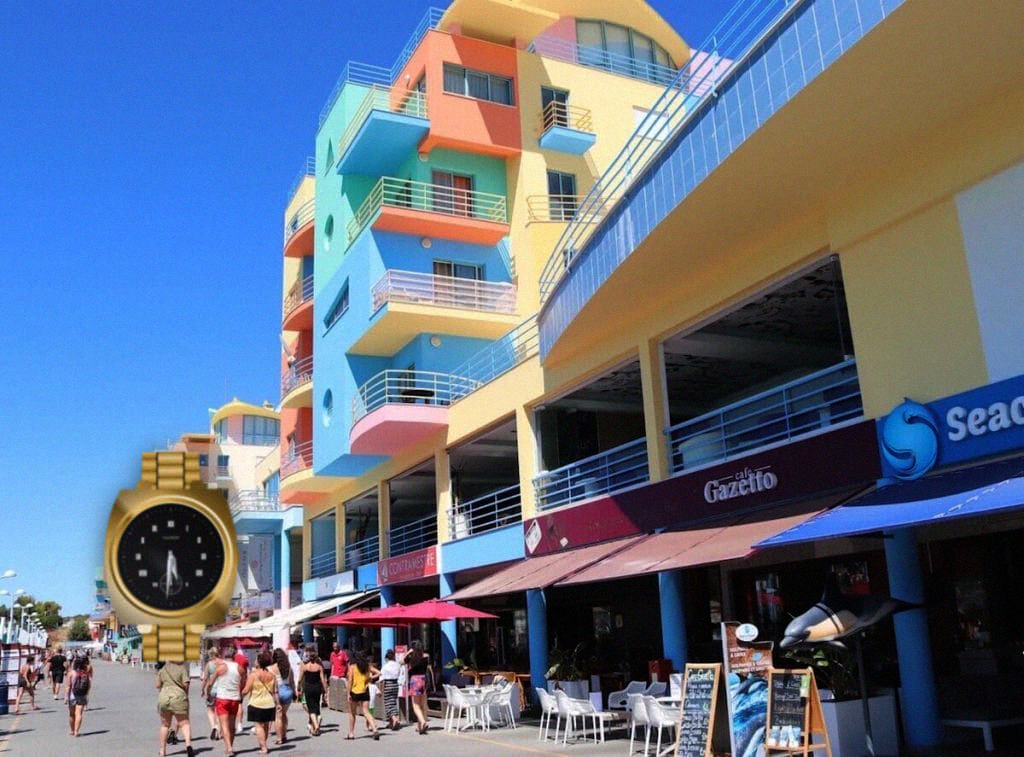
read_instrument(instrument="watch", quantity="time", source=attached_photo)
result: 5:31
